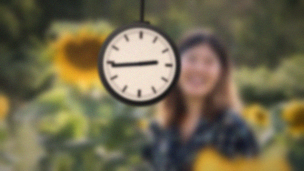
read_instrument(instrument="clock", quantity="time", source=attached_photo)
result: 2:44
